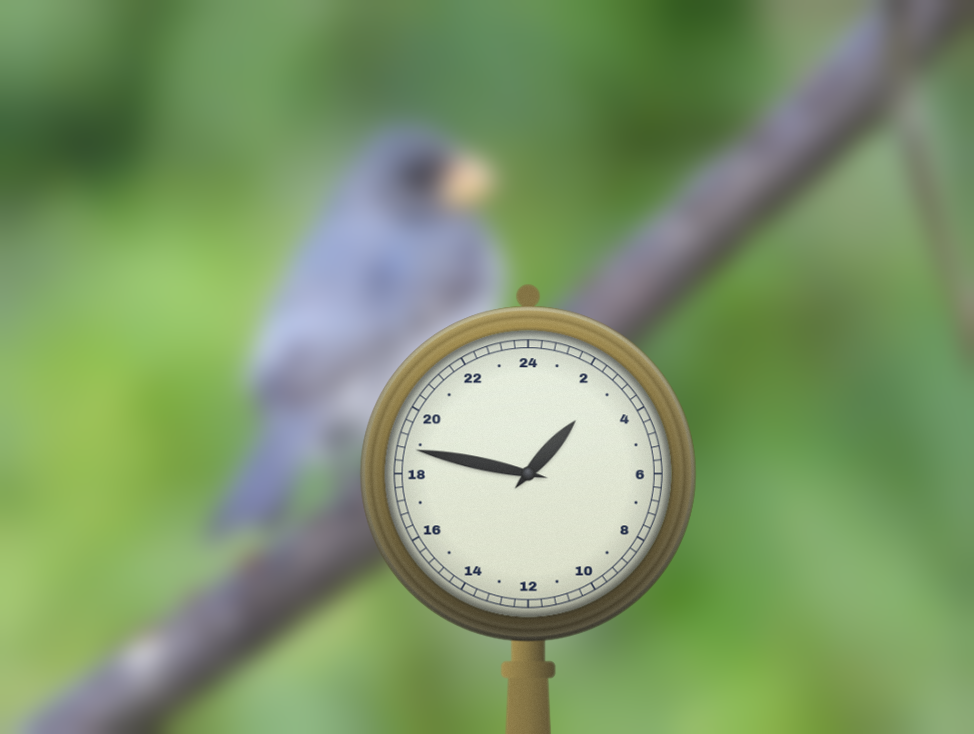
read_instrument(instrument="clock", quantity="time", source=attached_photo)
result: 2:47
